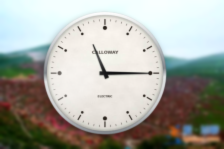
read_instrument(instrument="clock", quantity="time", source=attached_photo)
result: 11:15
